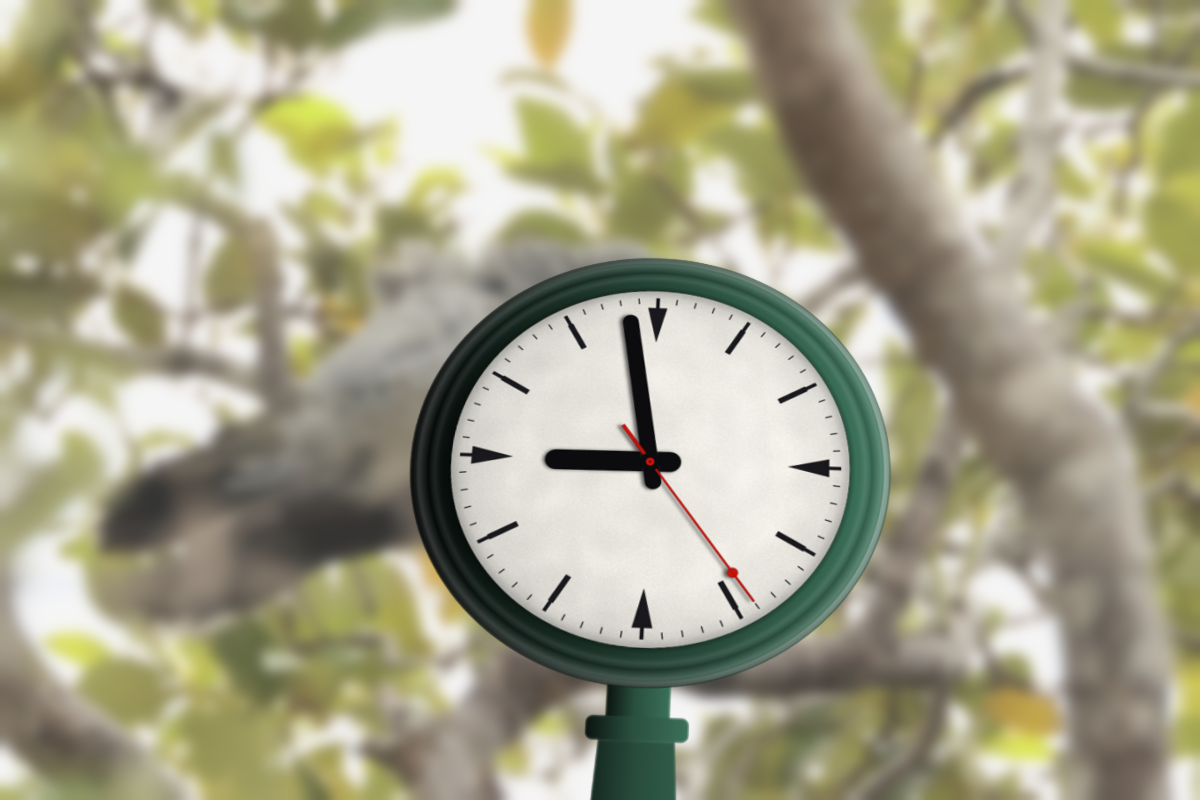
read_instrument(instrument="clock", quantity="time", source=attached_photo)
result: 8:58:24
